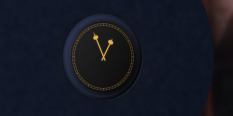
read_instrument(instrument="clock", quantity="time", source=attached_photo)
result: 12:56
